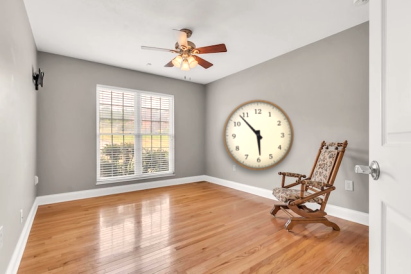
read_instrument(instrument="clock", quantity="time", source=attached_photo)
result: 5:53
